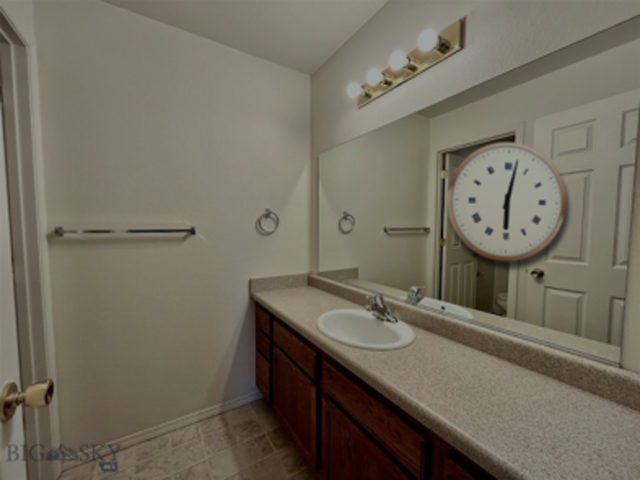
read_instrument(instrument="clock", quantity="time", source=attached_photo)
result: 6:02
